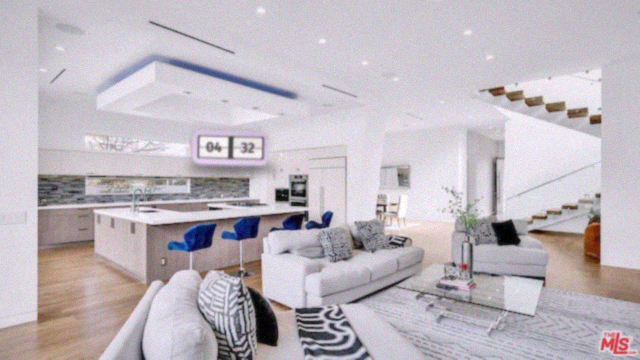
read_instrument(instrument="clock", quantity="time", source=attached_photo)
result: 4:32
